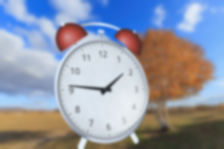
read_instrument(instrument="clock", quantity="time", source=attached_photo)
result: 1:46
